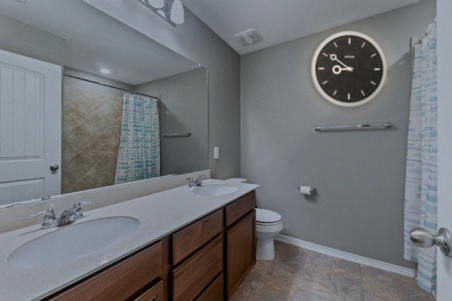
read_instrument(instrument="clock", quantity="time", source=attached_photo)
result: 8:51
